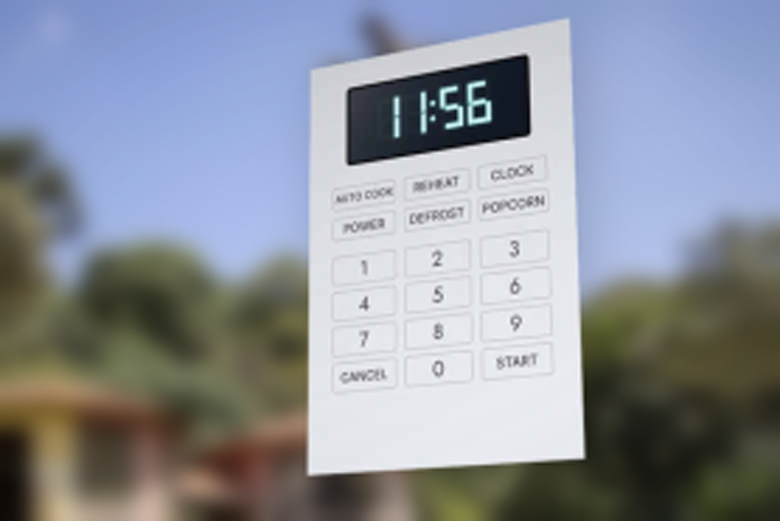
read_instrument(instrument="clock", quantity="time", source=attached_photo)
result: 11:56
